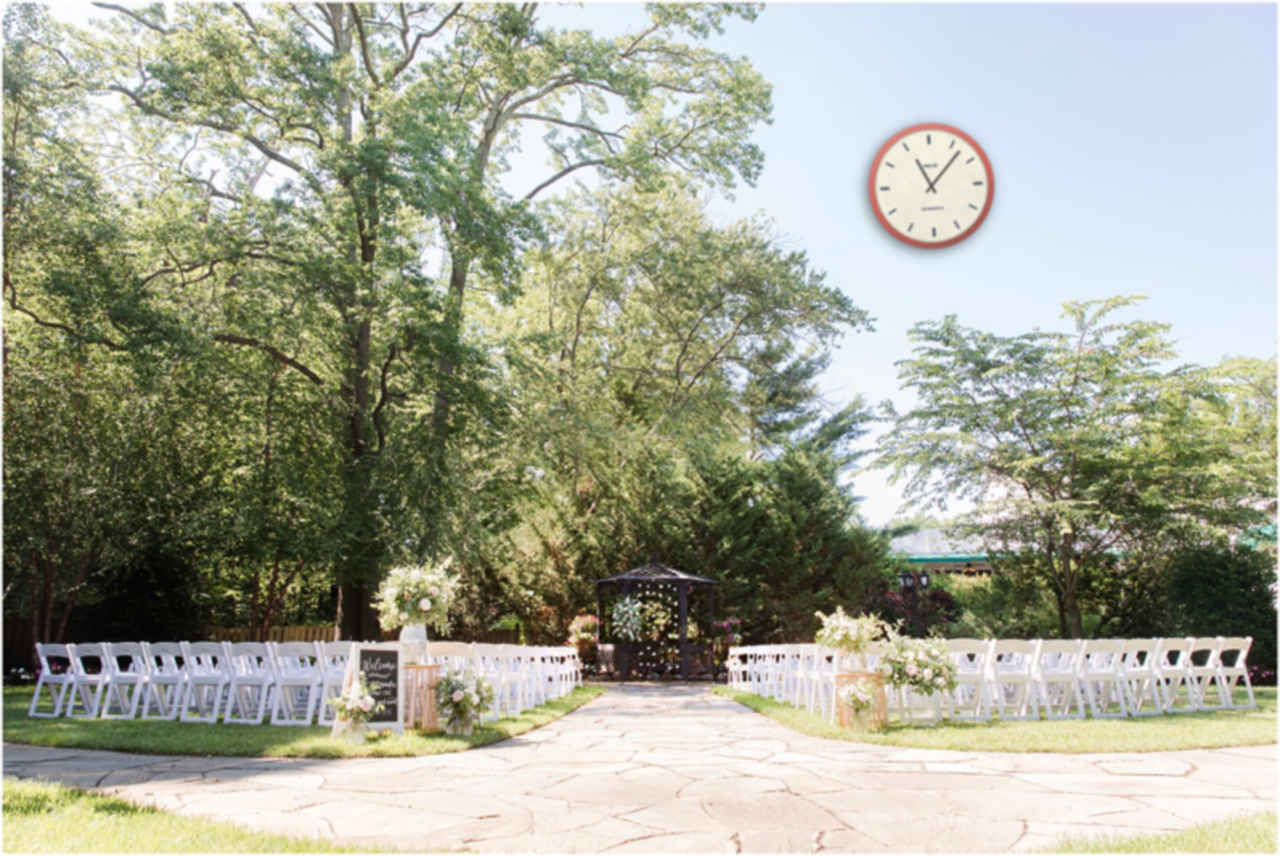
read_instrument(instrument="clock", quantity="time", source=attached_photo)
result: 11:07
